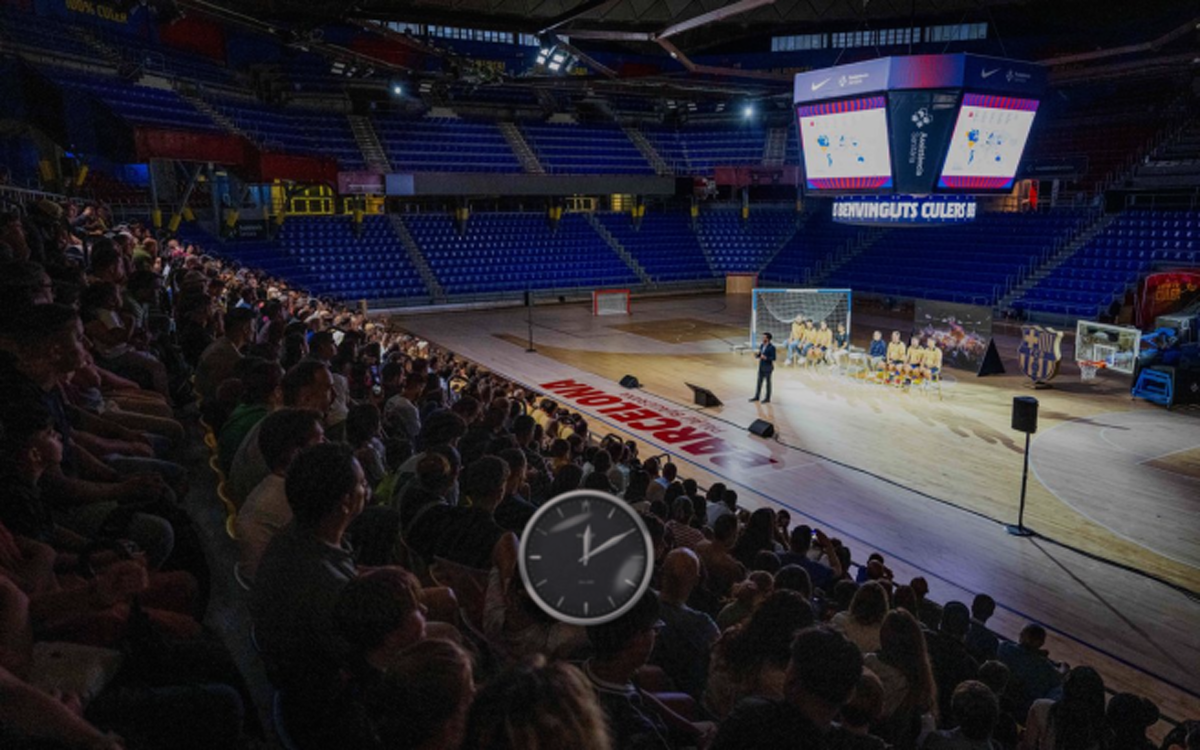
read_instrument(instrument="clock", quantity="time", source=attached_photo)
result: 12:10
